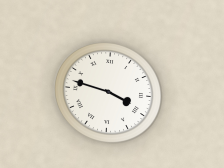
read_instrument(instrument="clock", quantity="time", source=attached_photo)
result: 3:47
